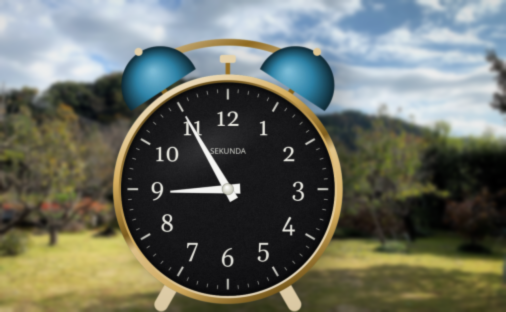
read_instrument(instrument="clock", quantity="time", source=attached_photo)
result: 8:55
